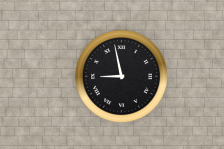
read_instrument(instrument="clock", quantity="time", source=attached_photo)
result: 8:58
